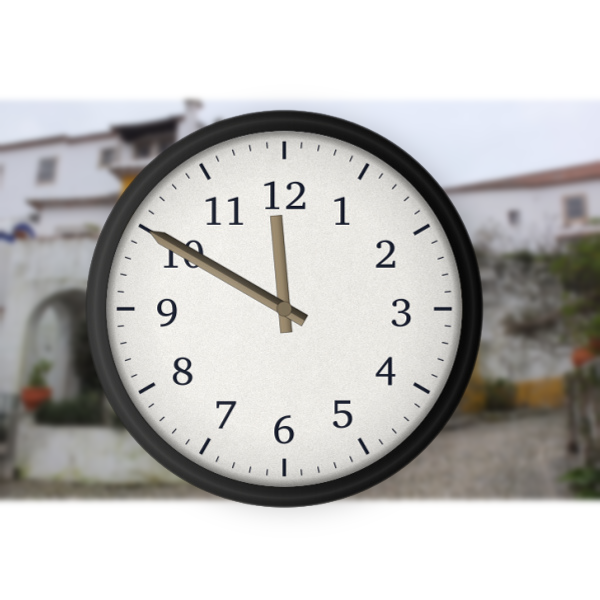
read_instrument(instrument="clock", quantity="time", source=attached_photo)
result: 11:50
